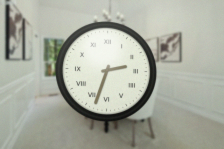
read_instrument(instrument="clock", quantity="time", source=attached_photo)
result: 2:33
